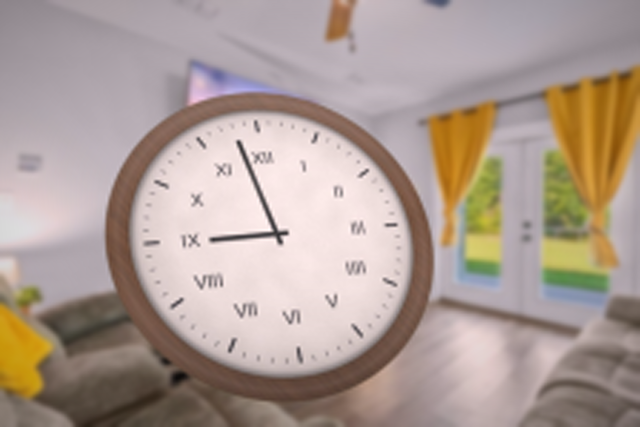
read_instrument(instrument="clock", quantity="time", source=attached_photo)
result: 8:58
